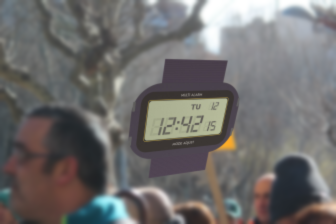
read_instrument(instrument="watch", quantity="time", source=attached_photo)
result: 12:42:15
